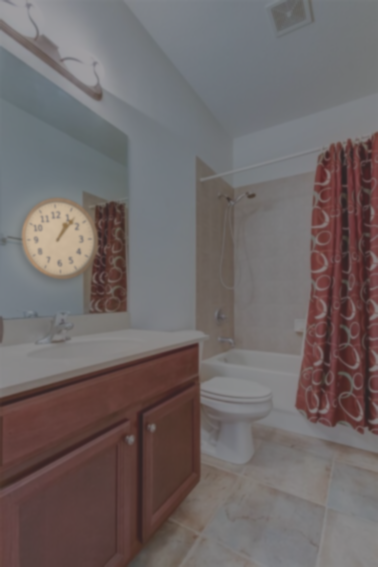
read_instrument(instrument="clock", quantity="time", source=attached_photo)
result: 1:07
